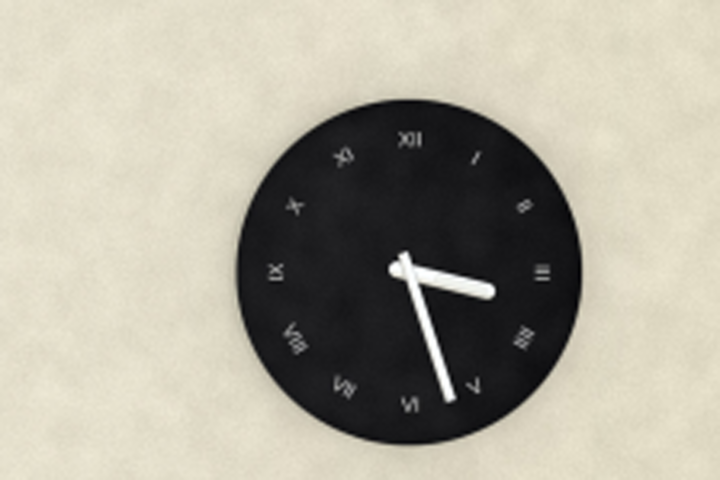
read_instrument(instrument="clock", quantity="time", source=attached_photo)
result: 3:27
